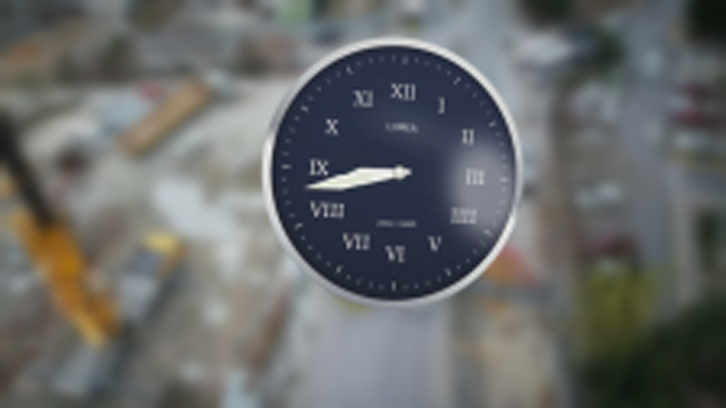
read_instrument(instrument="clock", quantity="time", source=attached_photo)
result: 8:43
